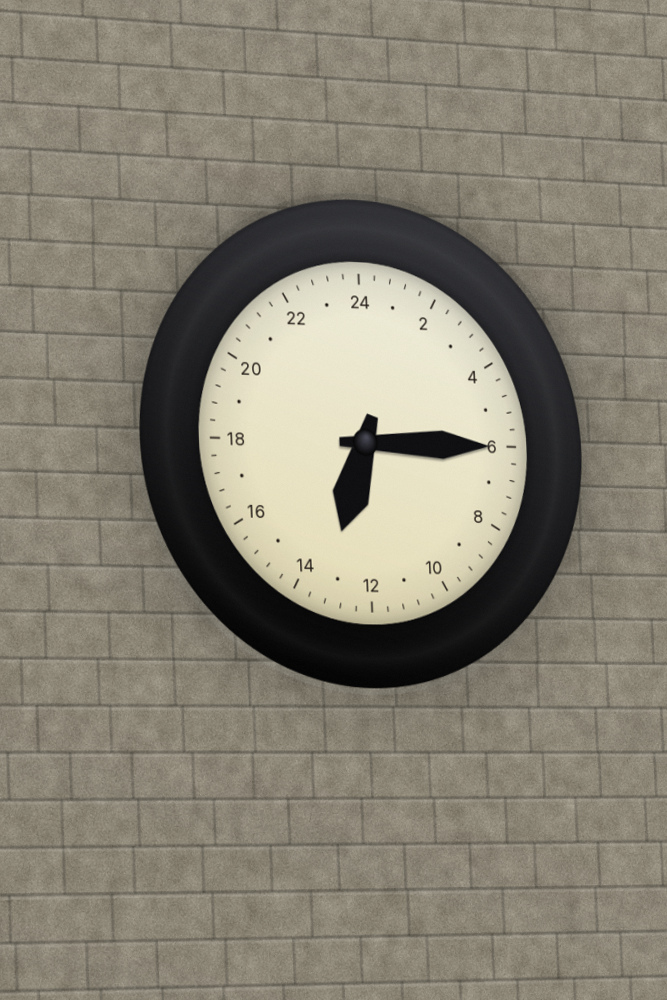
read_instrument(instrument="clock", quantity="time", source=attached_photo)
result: 13:15
